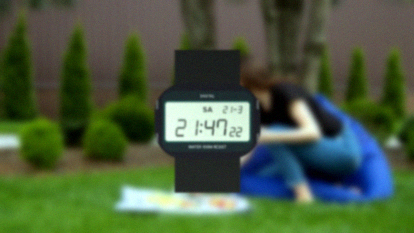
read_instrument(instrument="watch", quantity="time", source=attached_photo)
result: 21:47
